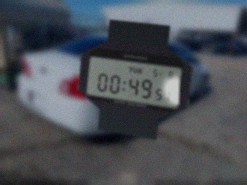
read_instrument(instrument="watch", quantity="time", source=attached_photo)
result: 0:49:51
